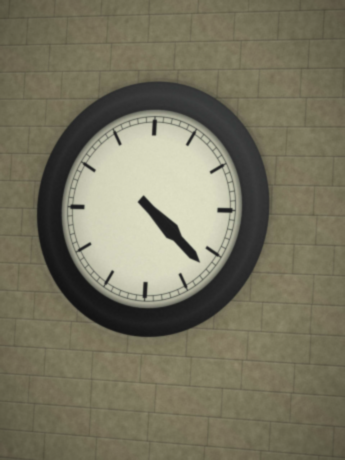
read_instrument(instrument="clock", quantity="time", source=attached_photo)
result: 4:22
